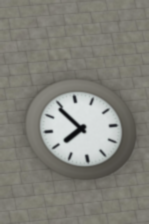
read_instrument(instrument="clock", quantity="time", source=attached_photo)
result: 7:54
